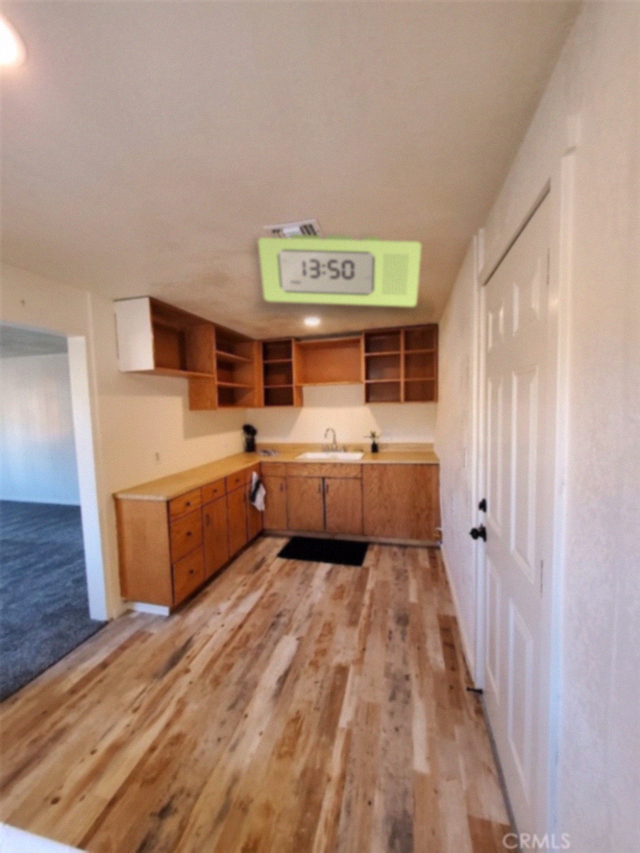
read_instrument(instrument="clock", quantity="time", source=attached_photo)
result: 13:50
